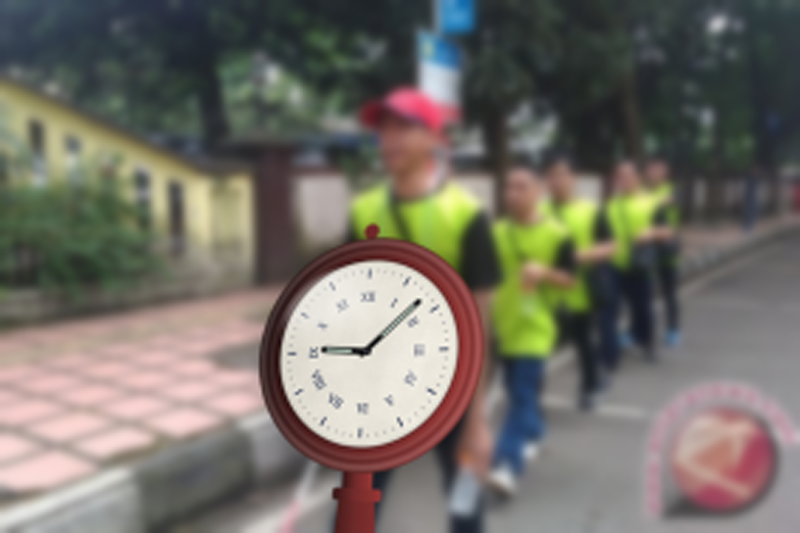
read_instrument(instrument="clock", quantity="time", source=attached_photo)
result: 9:08
